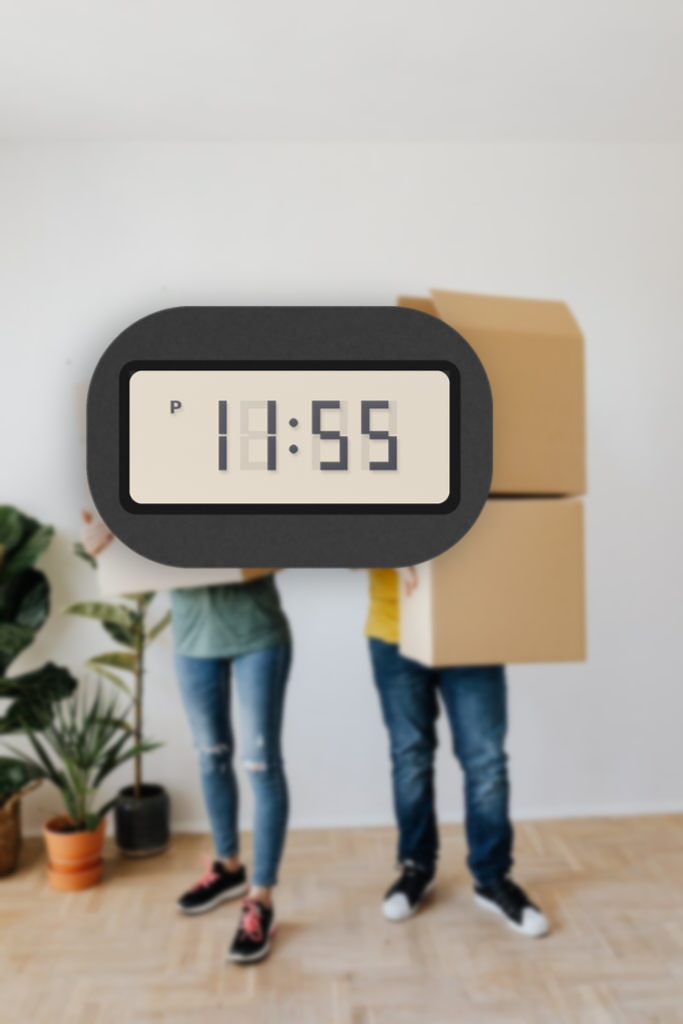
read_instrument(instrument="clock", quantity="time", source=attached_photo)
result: 11:55
